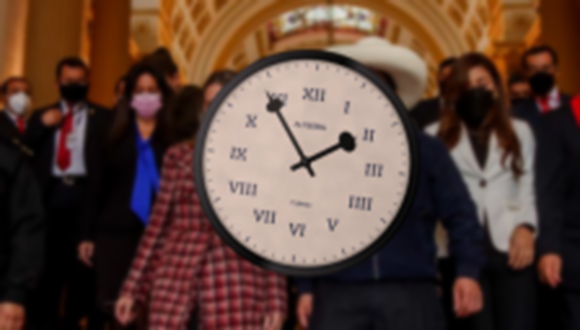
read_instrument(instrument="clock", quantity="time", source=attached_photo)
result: 1:54
